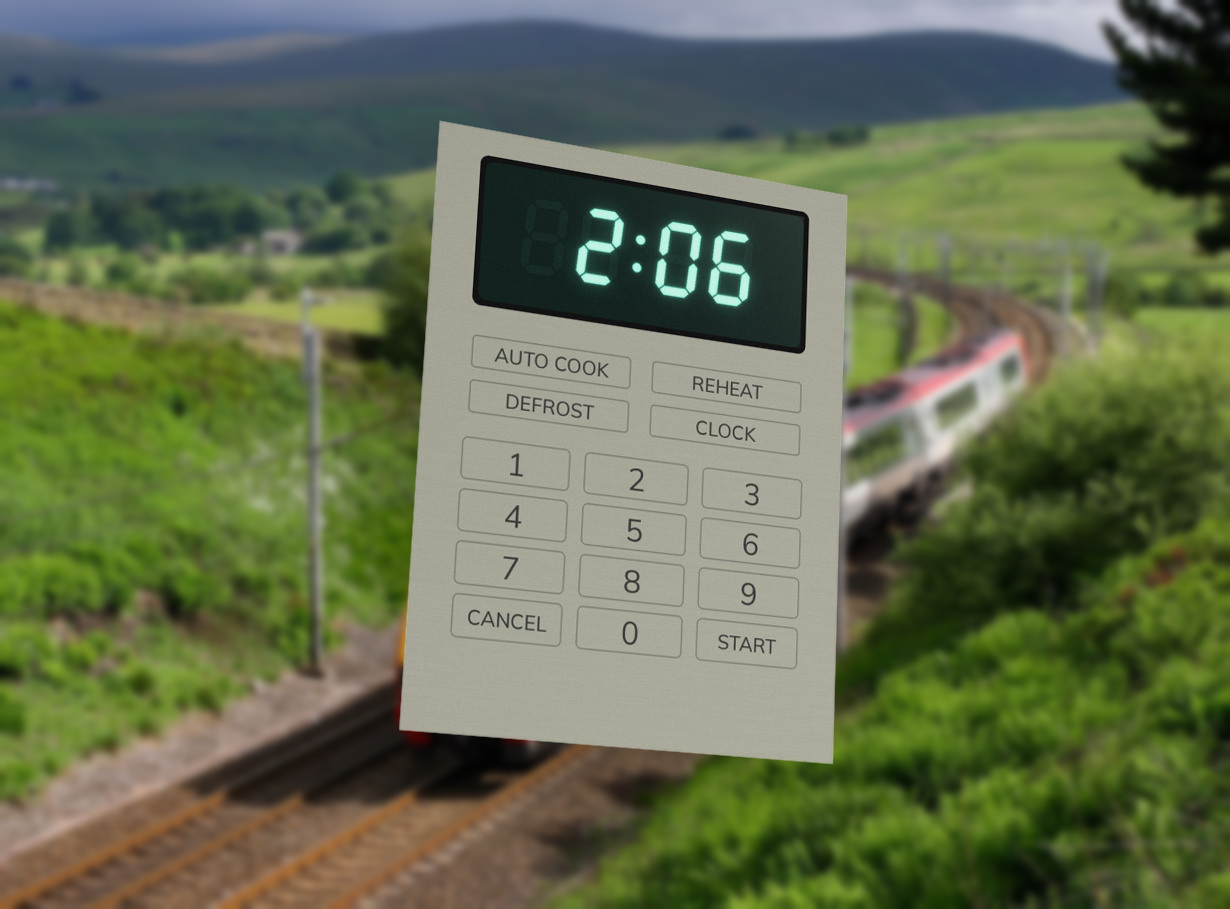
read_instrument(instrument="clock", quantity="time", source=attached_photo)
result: 2:06
